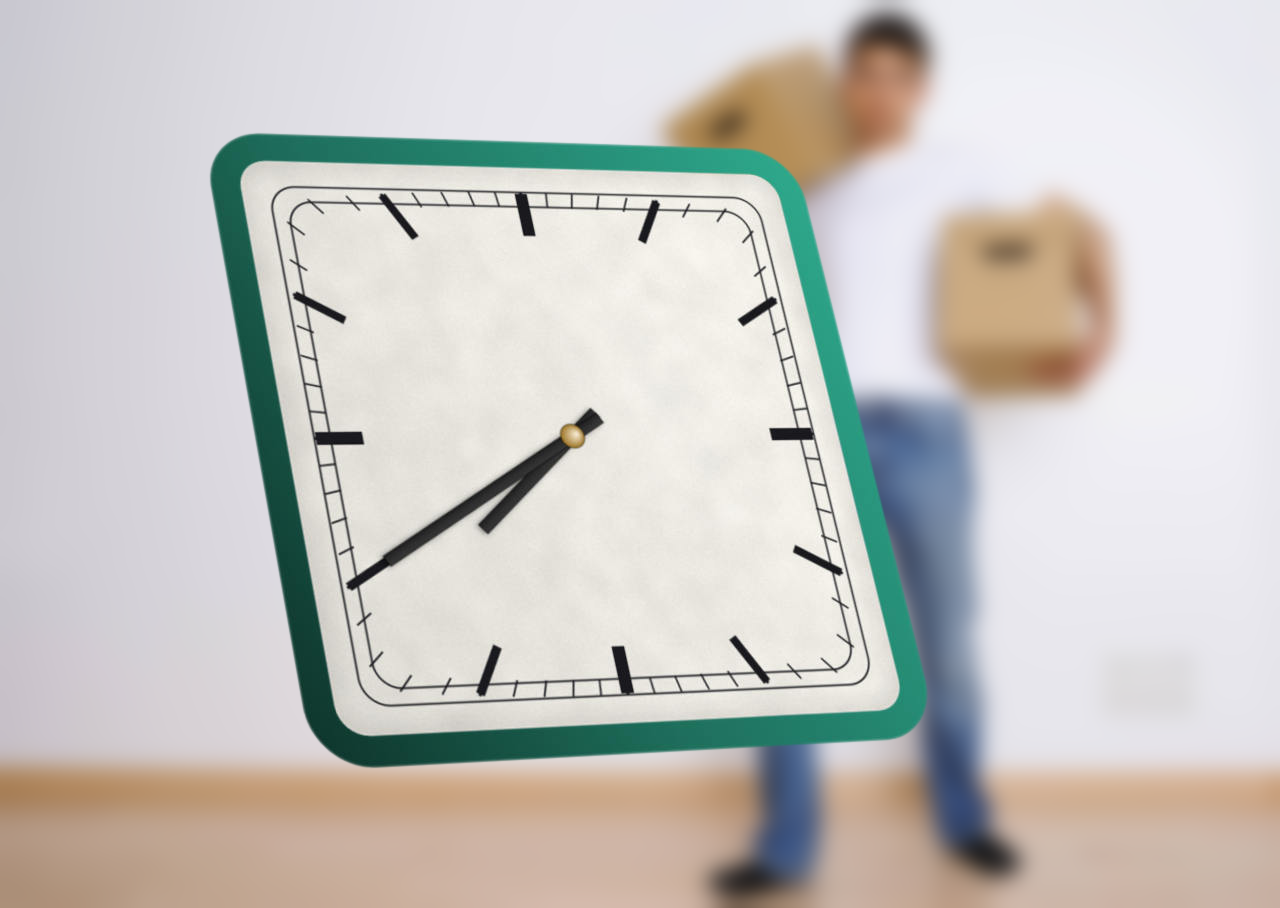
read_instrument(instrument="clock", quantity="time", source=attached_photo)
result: 7:40
